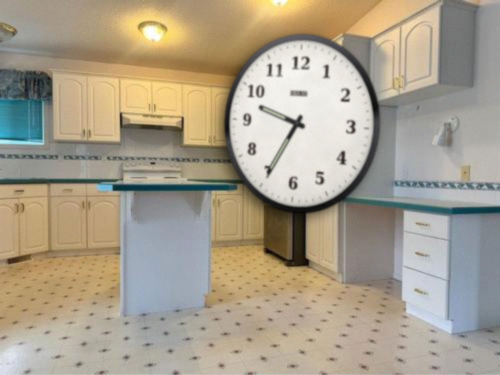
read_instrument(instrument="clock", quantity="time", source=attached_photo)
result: 9:35
